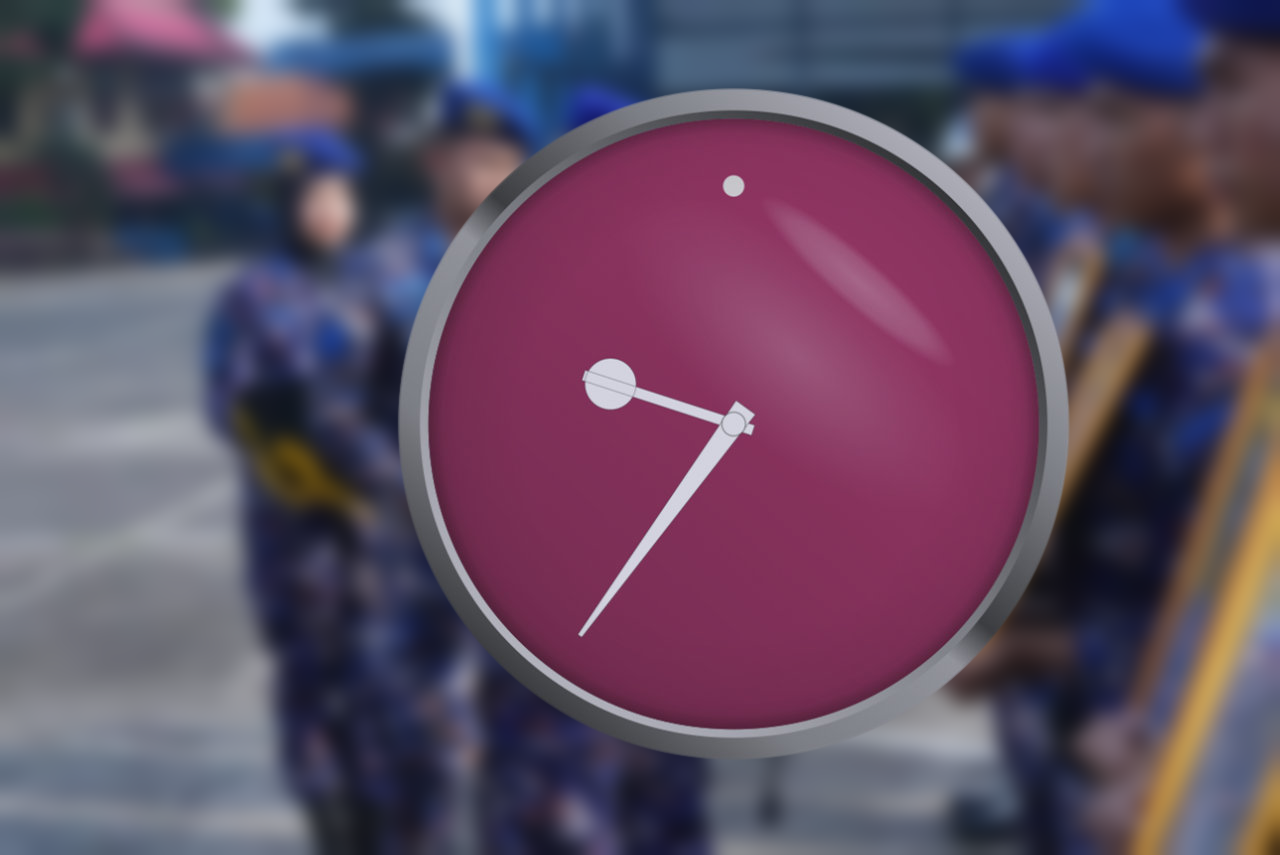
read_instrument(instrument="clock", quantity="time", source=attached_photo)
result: 9:36
